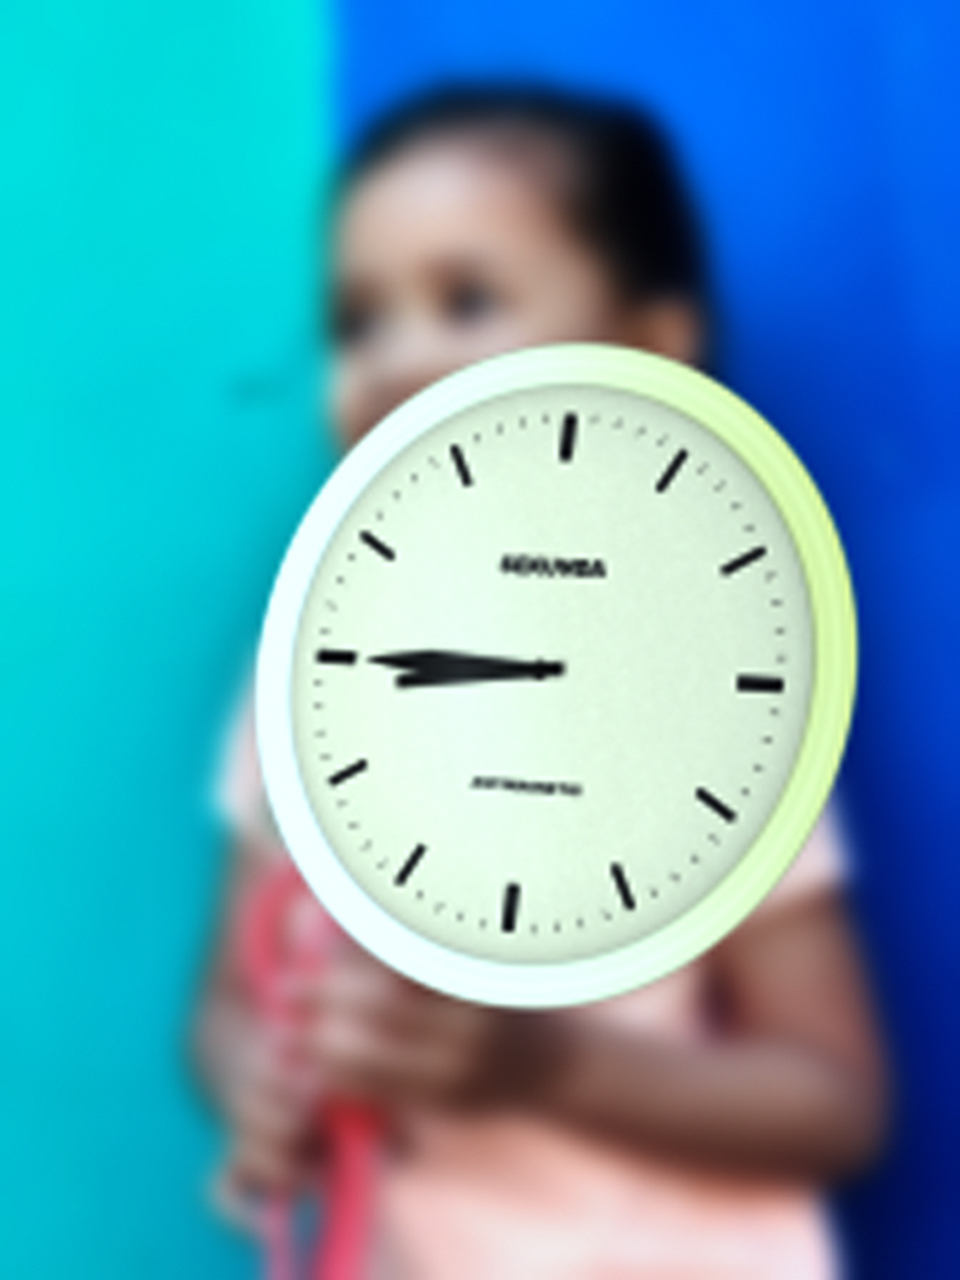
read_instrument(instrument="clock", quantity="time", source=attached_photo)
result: 8:45
